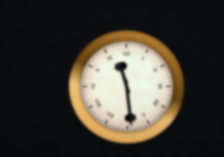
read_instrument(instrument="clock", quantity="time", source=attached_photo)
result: 11:29
